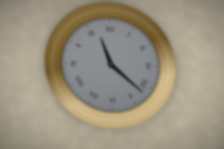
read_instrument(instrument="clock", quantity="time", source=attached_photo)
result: 11:22
